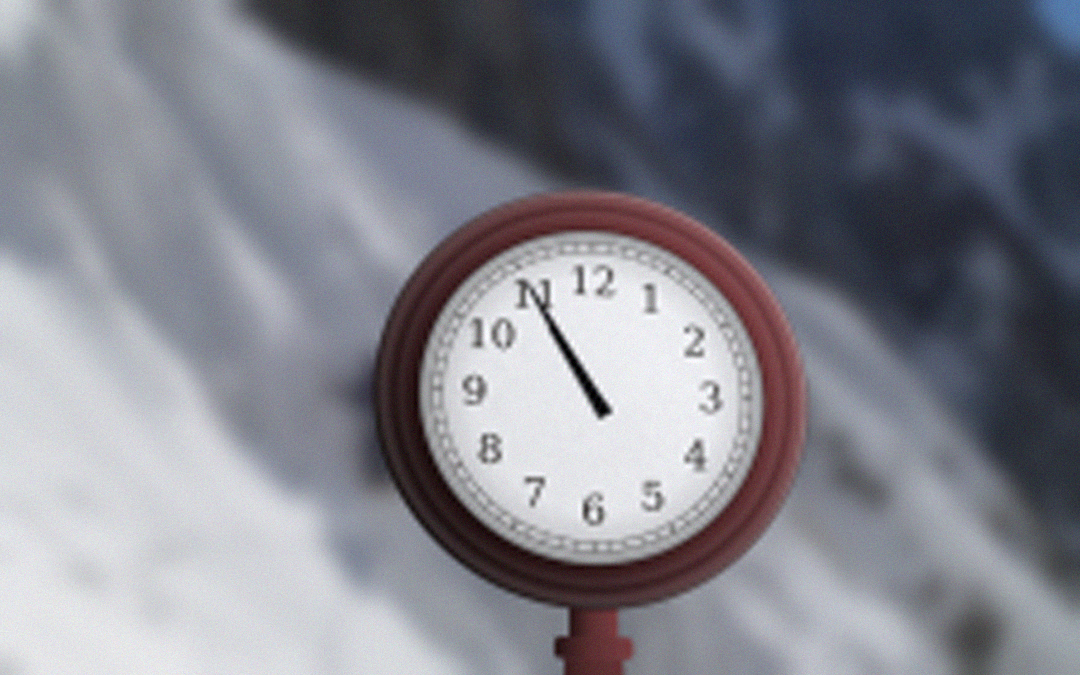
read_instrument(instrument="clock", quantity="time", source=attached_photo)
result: 10:55
